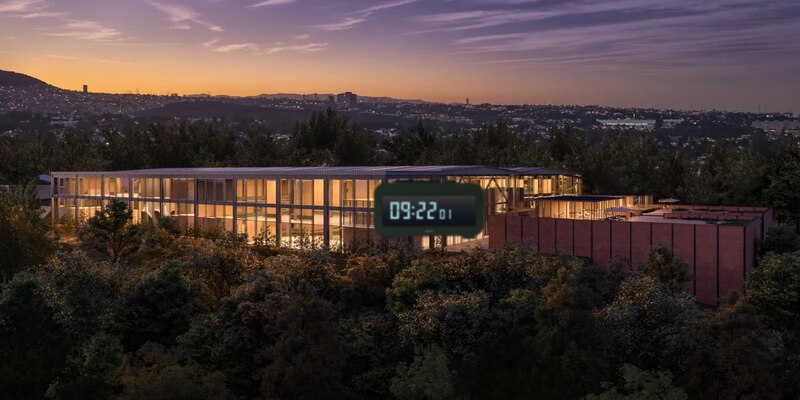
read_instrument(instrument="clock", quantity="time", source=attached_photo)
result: 9:22:01
